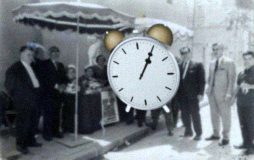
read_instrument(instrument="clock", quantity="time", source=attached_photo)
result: 1:05
